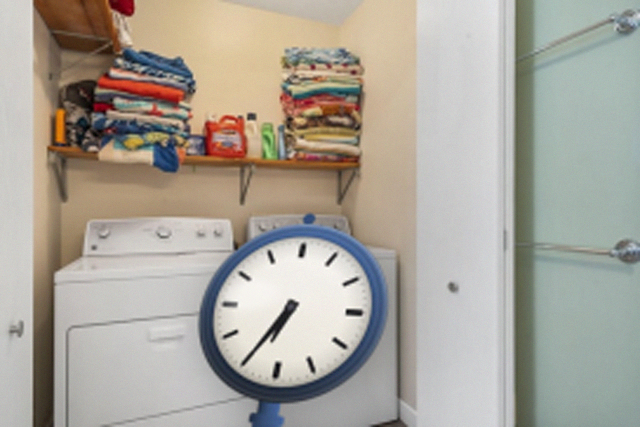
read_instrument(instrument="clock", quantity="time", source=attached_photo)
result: 6:35
